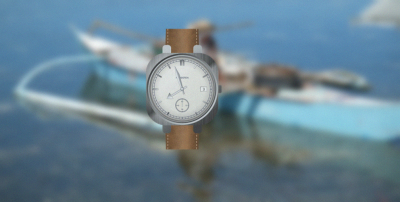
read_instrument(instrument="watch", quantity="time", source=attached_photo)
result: 7:57
